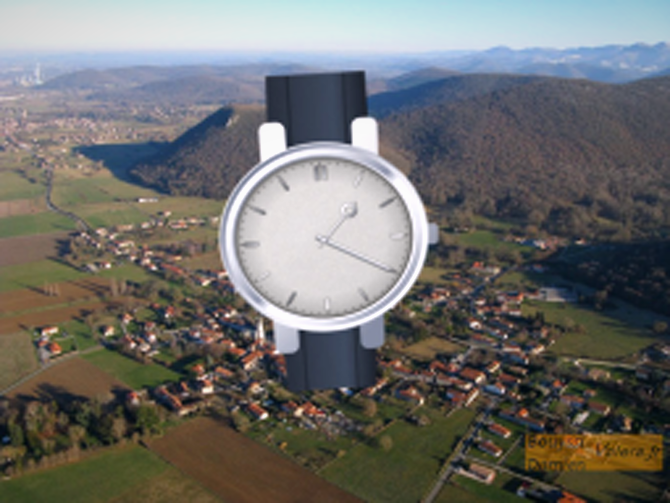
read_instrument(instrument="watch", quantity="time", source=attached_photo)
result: 1:20
